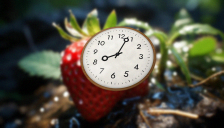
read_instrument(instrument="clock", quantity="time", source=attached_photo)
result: 8:03
